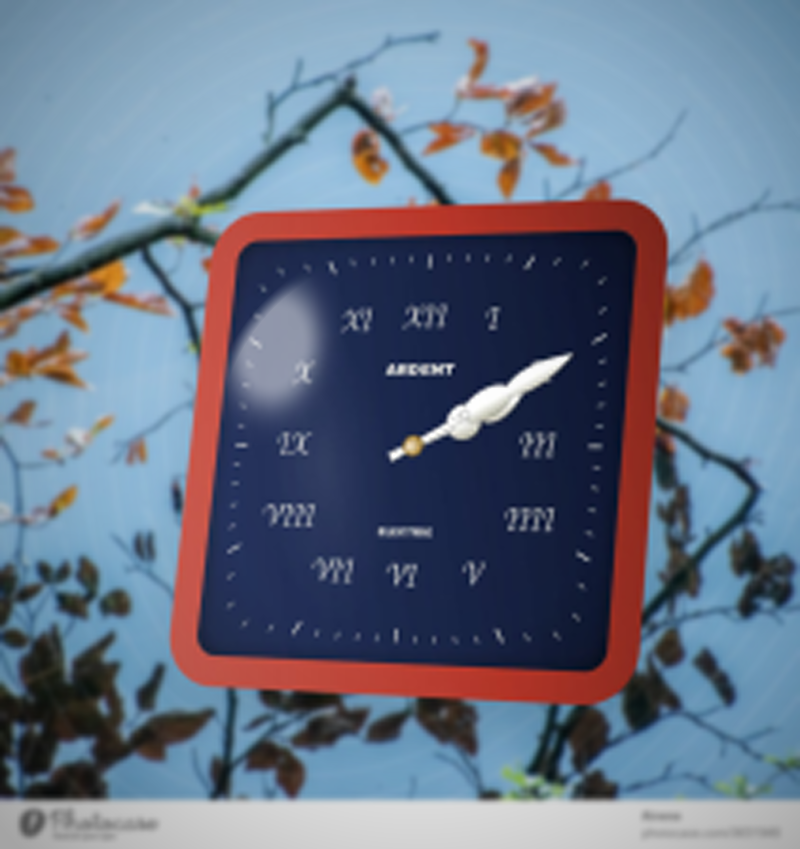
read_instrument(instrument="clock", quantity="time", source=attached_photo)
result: 2:10
